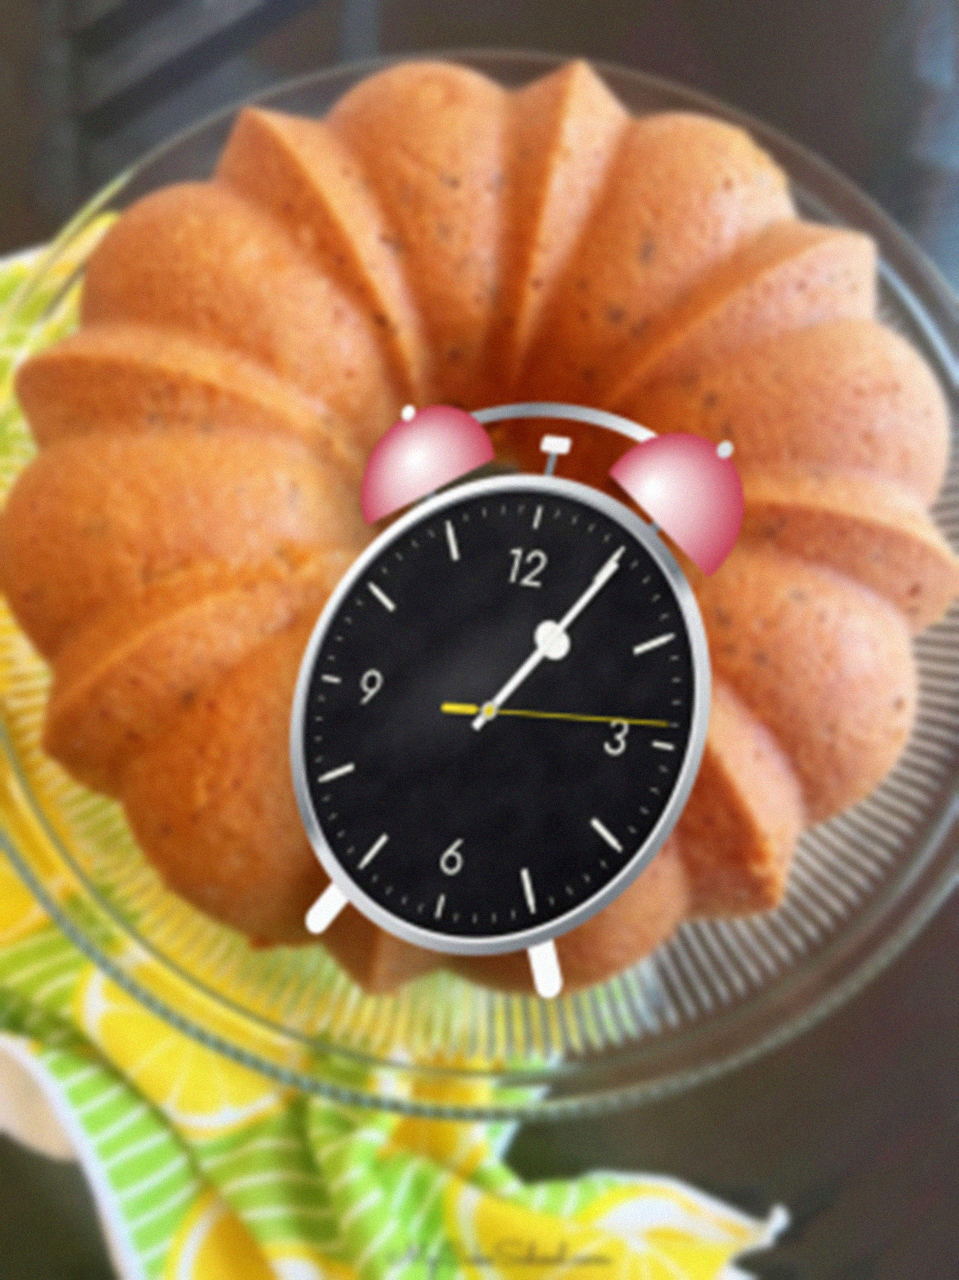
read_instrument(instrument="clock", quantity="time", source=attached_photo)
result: 1:05:14
